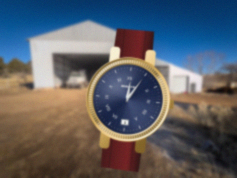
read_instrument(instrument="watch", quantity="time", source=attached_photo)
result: 12:05
